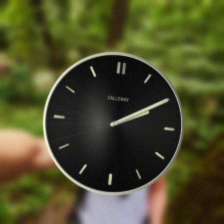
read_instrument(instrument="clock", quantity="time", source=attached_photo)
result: 2:10
